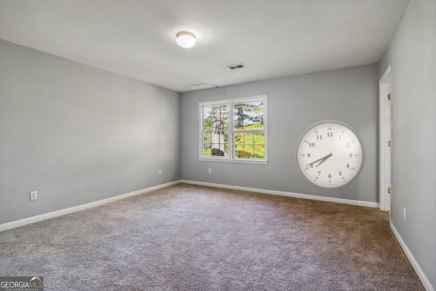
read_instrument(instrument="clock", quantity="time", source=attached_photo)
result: 7:41
